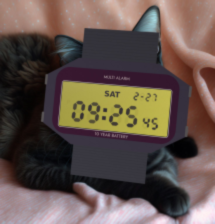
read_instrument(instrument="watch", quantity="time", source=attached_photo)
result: 9:25:45
